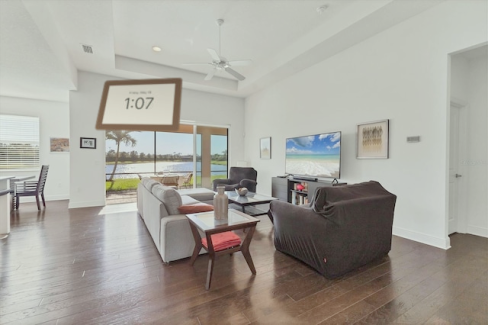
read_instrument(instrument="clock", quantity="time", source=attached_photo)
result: 1:07
